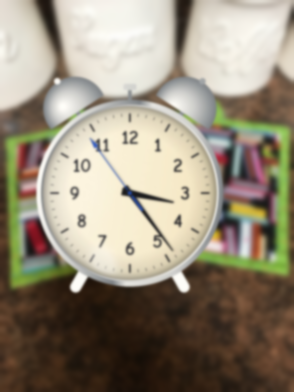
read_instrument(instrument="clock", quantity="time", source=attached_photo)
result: 3:23:54
